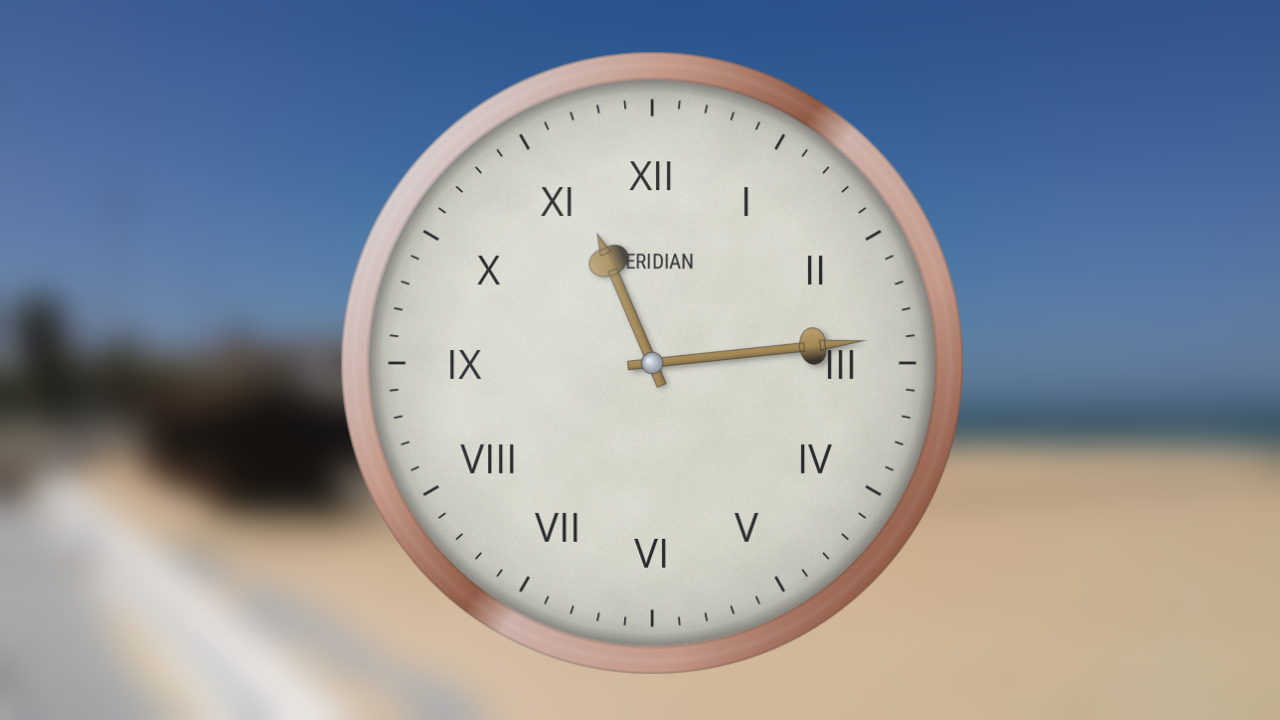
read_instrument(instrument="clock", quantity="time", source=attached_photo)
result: 11:14
